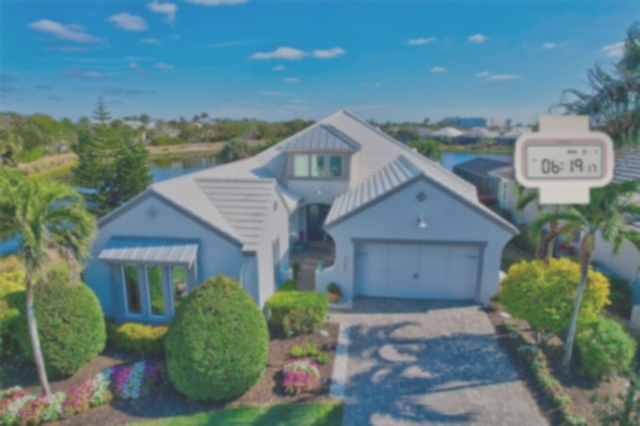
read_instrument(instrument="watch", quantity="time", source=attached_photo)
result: 6:19
